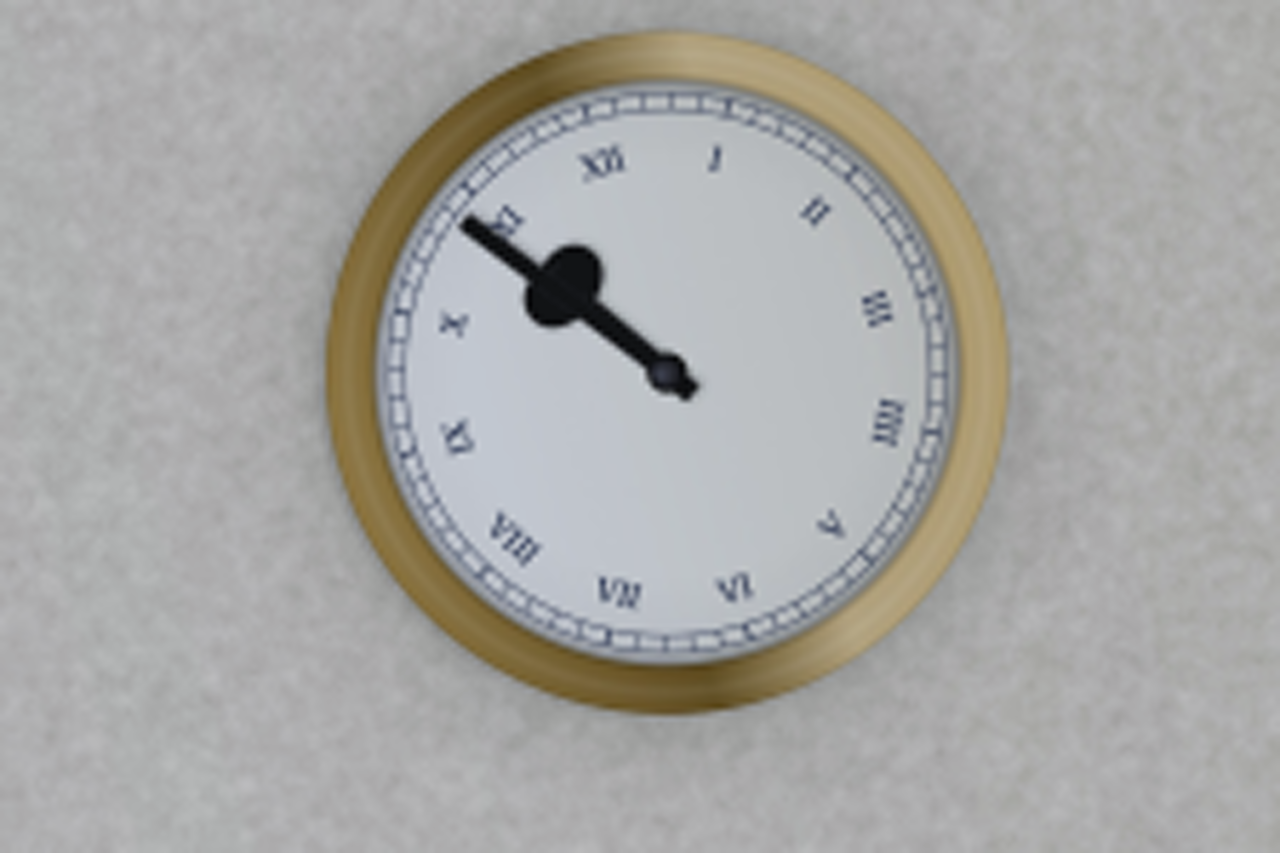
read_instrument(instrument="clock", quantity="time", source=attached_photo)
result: 10:54
